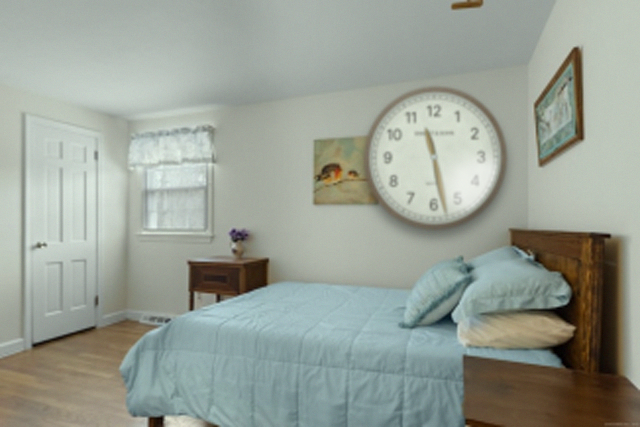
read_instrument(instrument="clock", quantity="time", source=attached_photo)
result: 11:28
